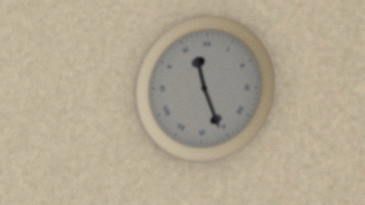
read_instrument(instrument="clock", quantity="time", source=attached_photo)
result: 11:26
